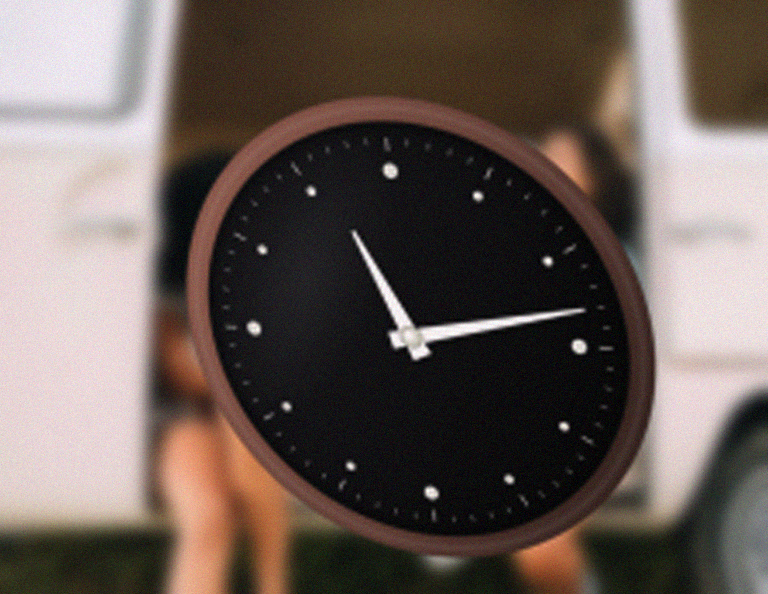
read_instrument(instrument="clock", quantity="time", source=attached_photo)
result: 11:13
